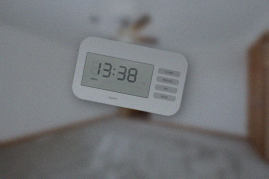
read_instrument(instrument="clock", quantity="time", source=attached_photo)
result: 13:38
